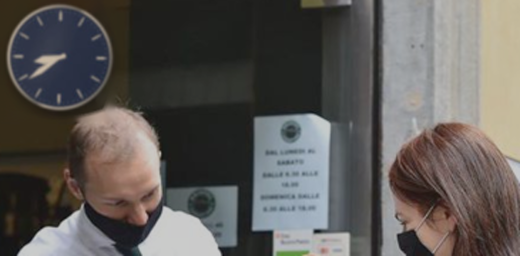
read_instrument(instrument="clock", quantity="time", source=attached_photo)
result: 8:39
